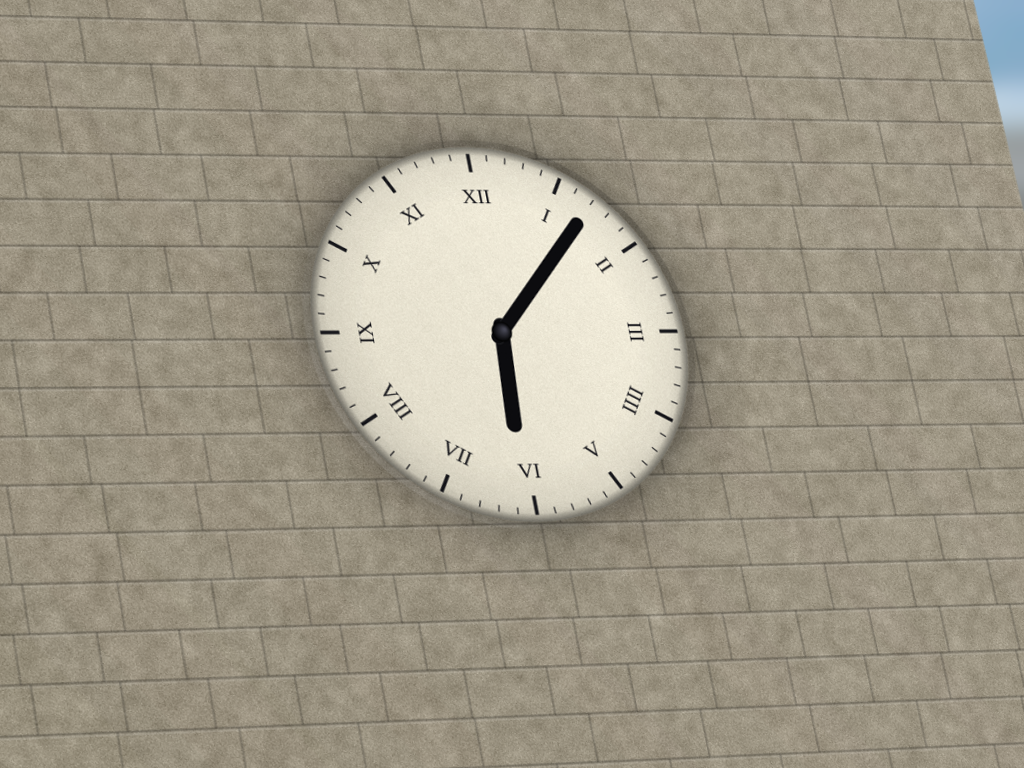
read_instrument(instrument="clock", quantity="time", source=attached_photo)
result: 6:07
